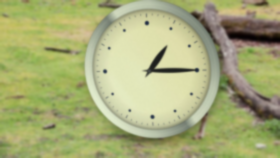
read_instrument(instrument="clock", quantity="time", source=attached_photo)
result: 1:15
